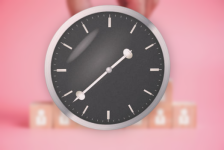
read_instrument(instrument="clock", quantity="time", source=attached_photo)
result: 1:38
